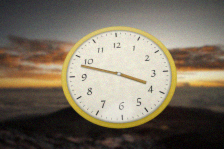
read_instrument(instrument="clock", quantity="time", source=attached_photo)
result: 3:48
